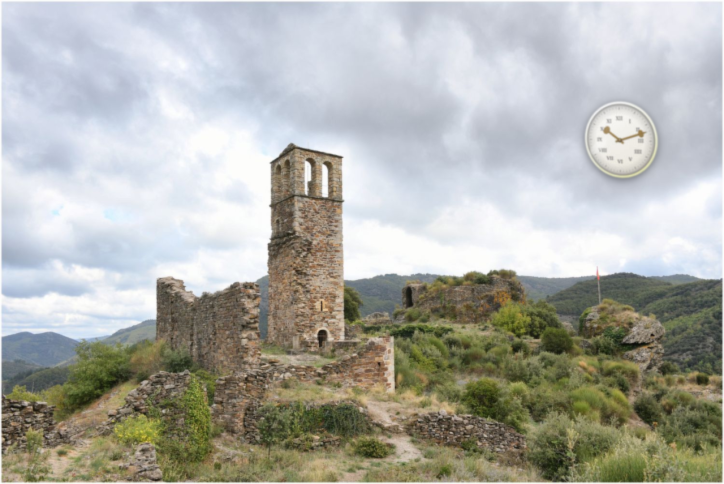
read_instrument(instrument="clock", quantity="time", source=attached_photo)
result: 10:12
